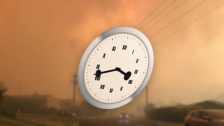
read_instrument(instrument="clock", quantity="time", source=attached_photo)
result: 3:42
